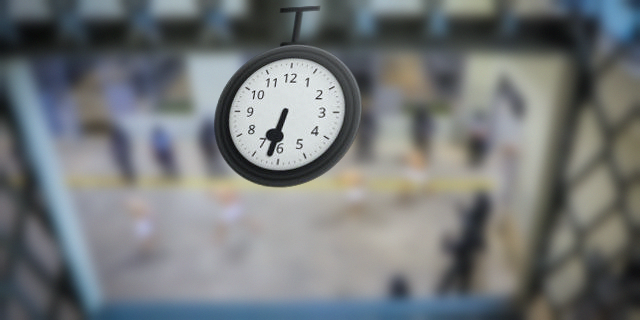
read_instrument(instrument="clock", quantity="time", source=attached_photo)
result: 6:32
